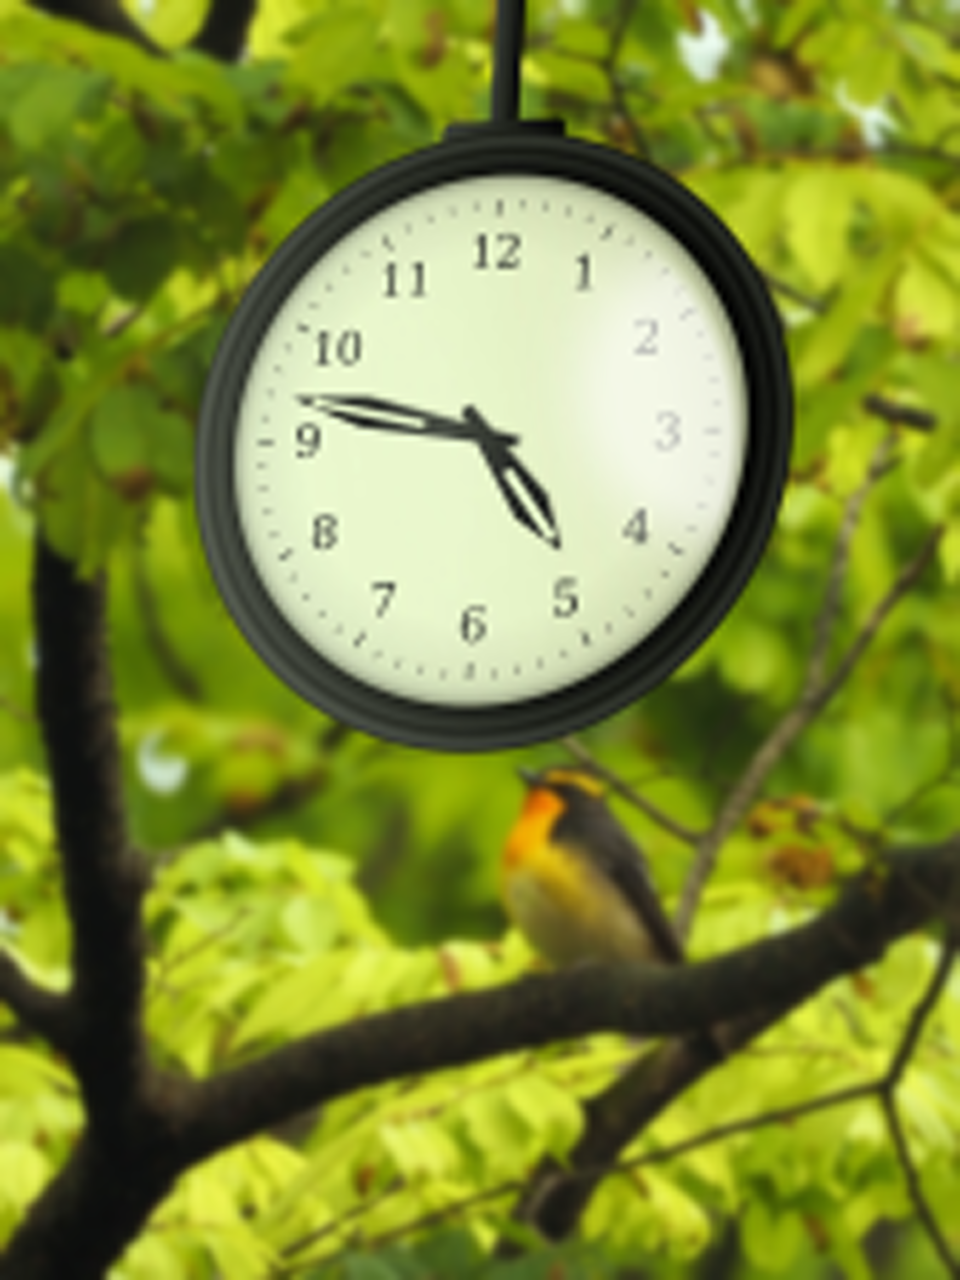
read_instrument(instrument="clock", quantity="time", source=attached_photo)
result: 4:47
